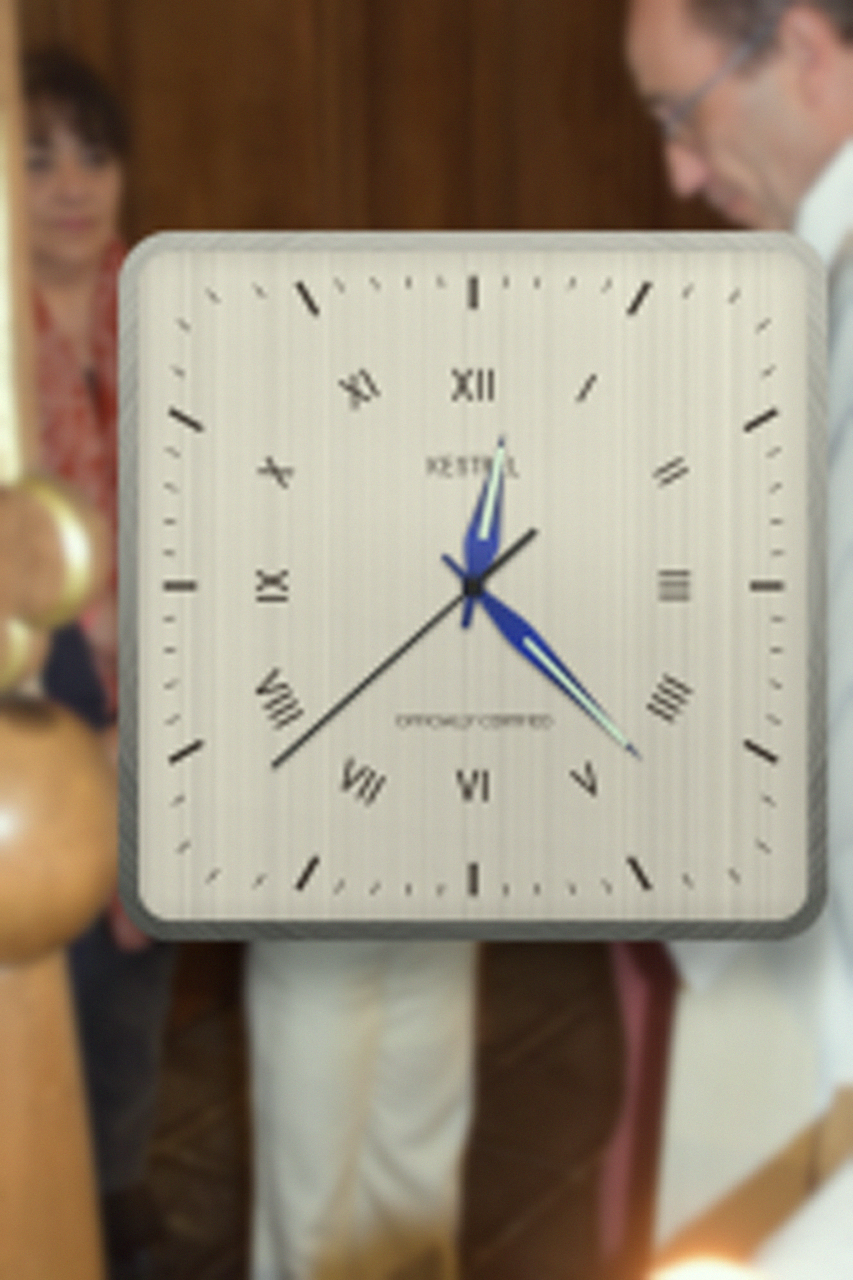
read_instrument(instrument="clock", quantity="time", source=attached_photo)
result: 12:22:38
